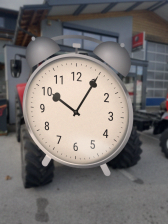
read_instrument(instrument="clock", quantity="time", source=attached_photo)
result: 10:05
